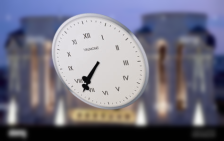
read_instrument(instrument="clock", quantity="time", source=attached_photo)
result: 7:37
